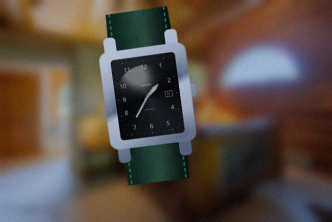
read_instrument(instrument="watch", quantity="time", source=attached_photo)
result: 1:36
